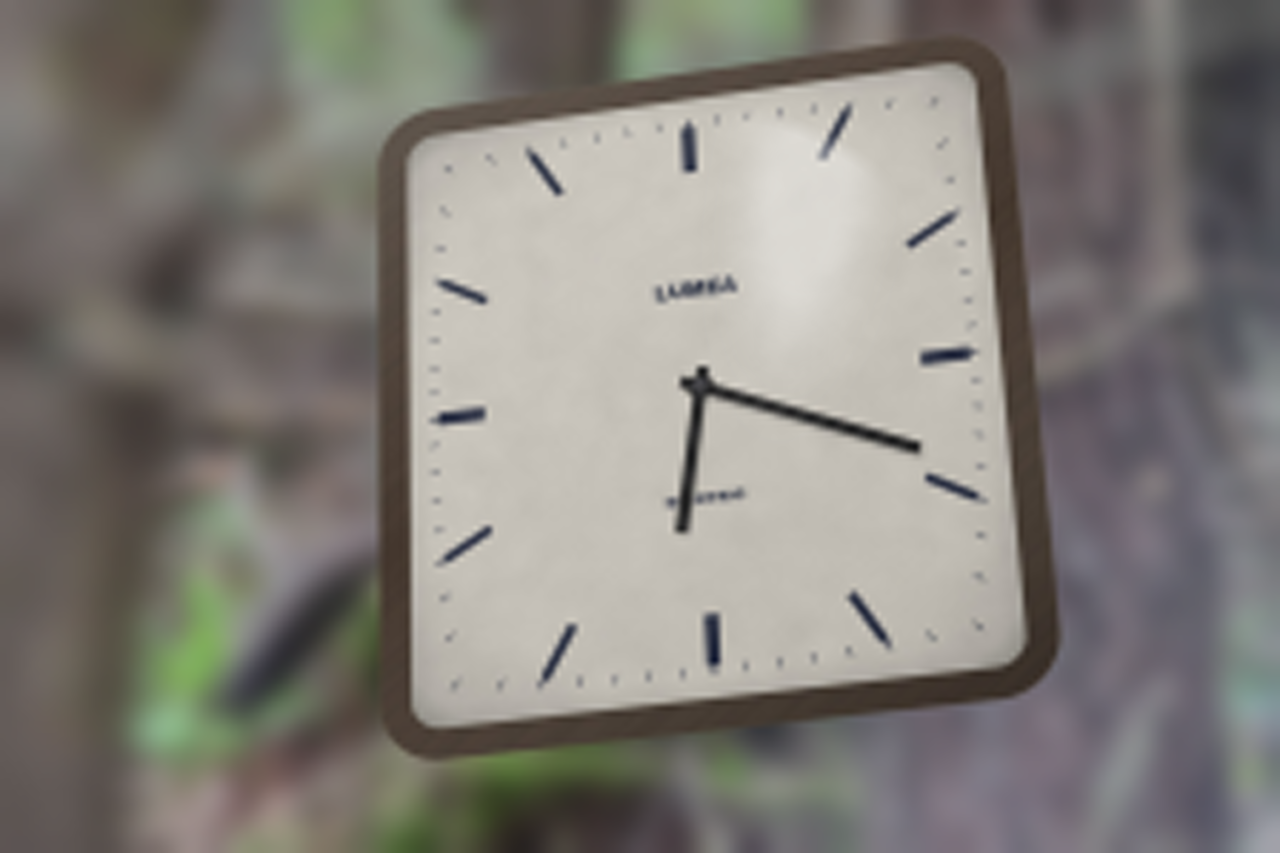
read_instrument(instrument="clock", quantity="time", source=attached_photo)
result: 6:19
